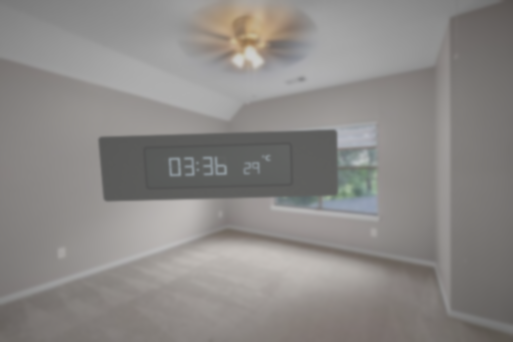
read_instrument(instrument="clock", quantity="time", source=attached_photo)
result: 3:36
